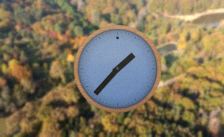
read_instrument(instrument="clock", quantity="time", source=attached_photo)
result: 1:37
